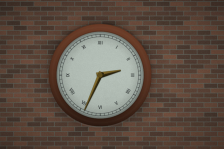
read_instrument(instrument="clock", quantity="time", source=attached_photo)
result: 2:34
